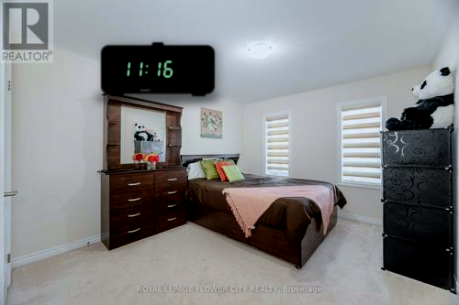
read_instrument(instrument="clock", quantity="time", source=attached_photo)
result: 11:16
